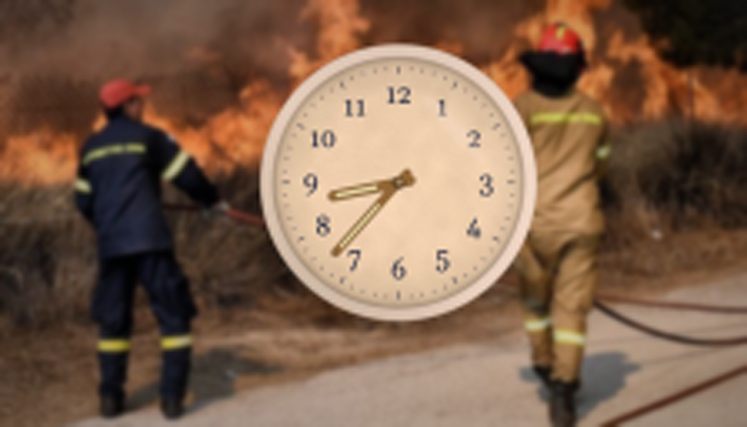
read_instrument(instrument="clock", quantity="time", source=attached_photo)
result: 8:37
